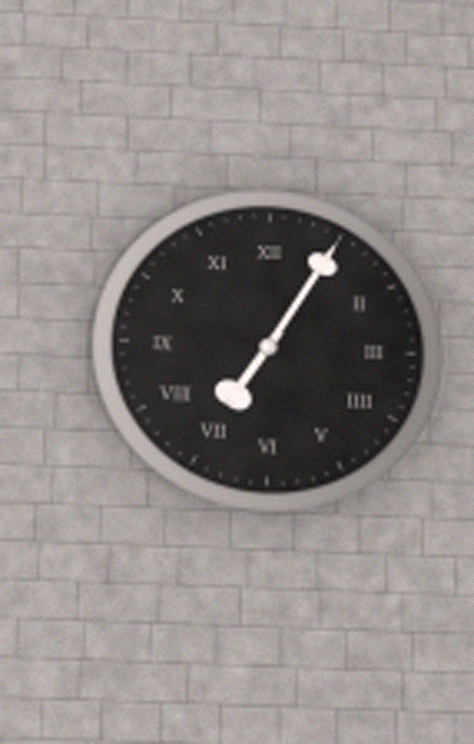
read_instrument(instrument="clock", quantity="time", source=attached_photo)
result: 7:05
